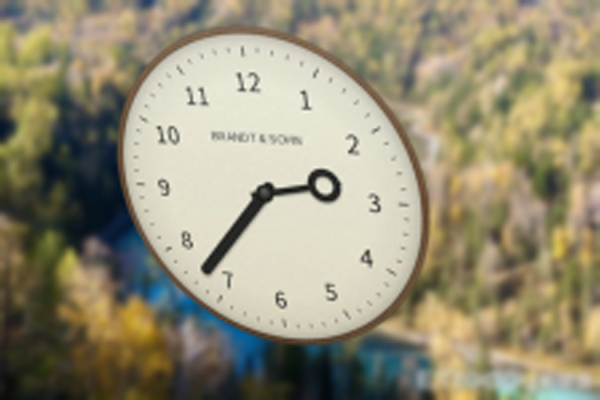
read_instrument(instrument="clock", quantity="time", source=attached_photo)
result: 2:37
